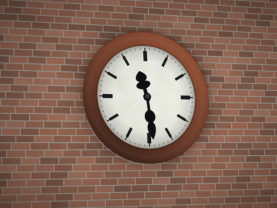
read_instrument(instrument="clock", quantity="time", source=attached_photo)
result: 11:29
